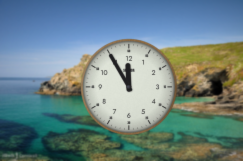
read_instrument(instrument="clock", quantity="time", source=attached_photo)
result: 11:55
